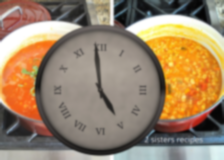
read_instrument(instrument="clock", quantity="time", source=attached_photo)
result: 4:59
